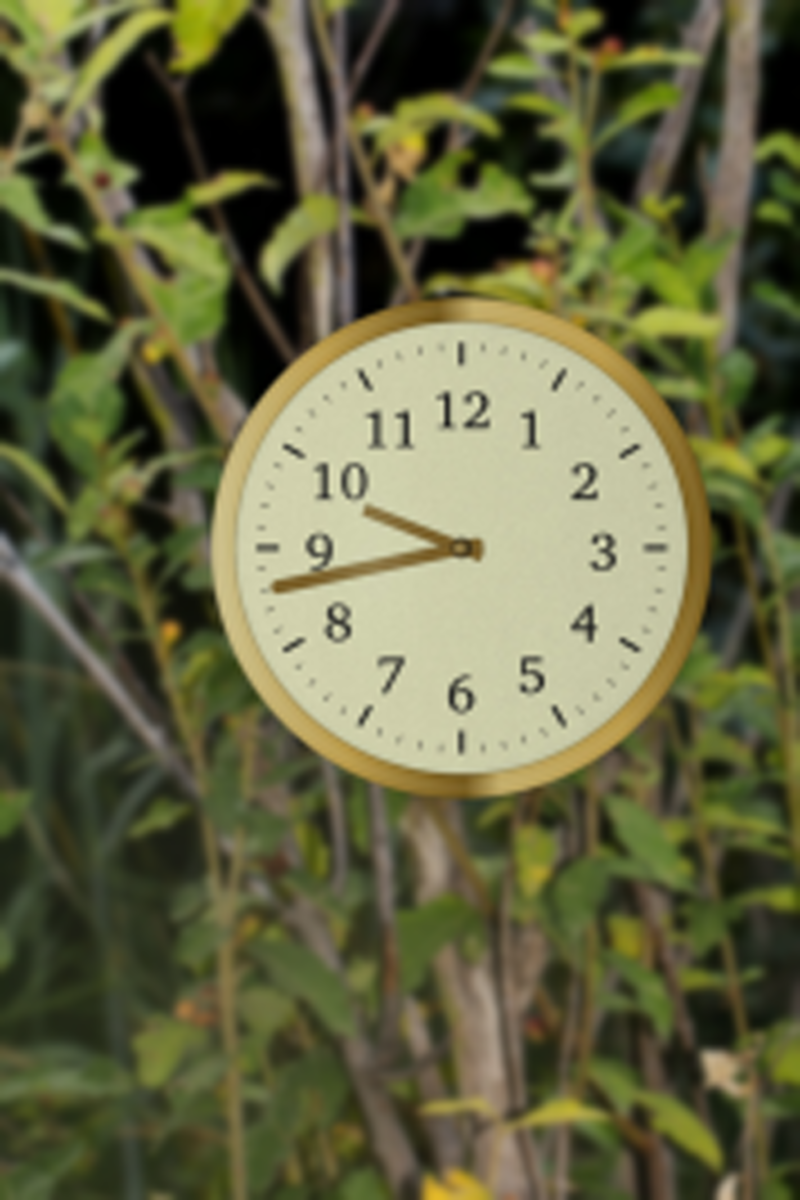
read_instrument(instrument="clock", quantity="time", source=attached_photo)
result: 9:43
